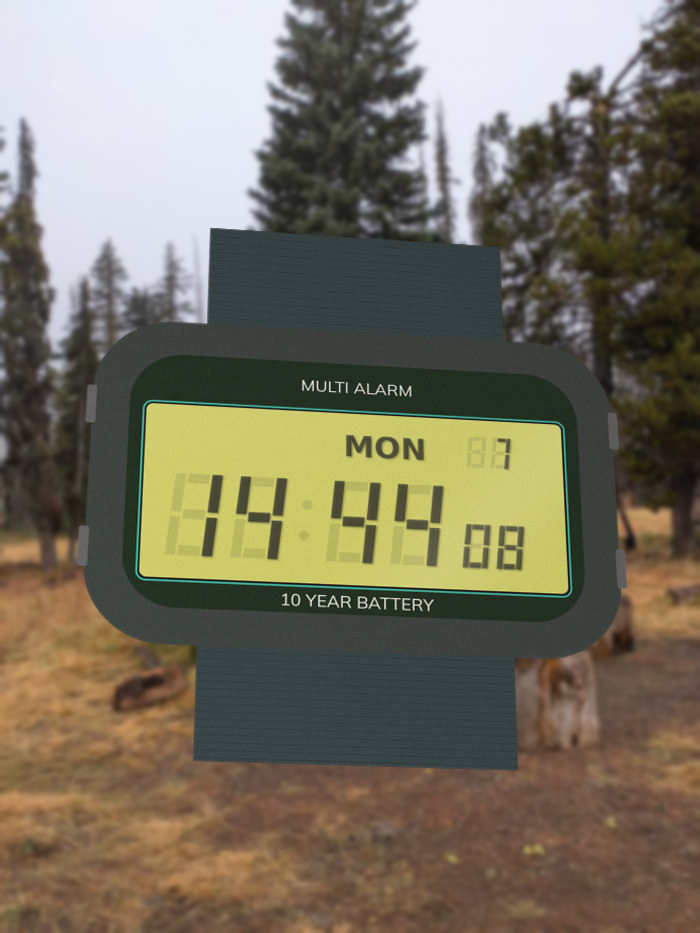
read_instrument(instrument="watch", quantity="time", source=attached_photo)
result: 14:44:08
